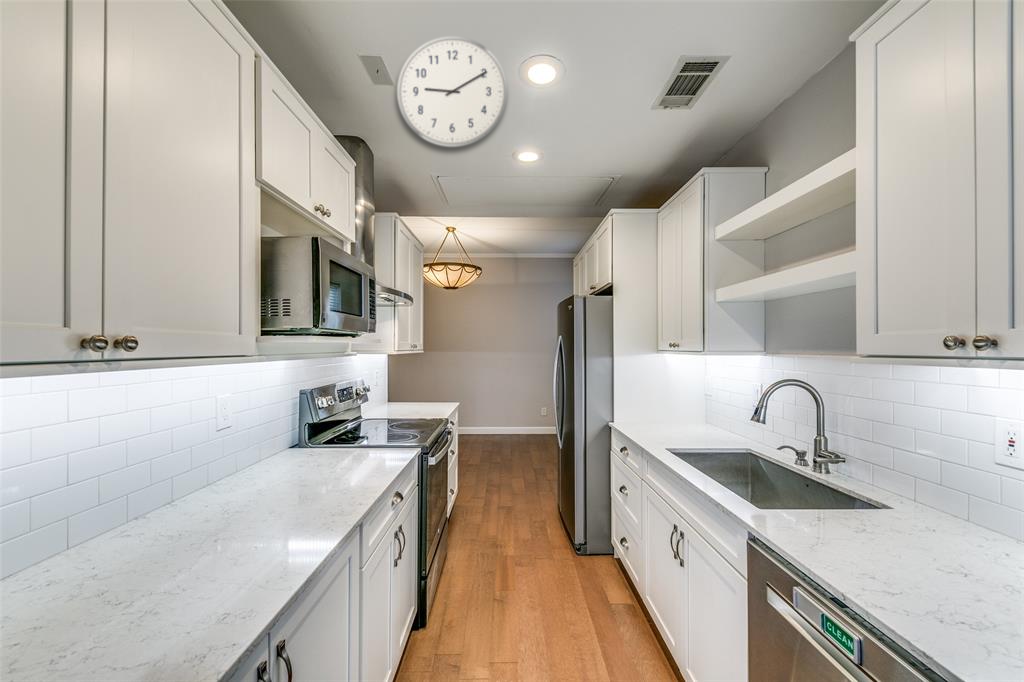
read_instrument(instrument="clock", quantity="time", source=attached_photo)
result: 9:10
